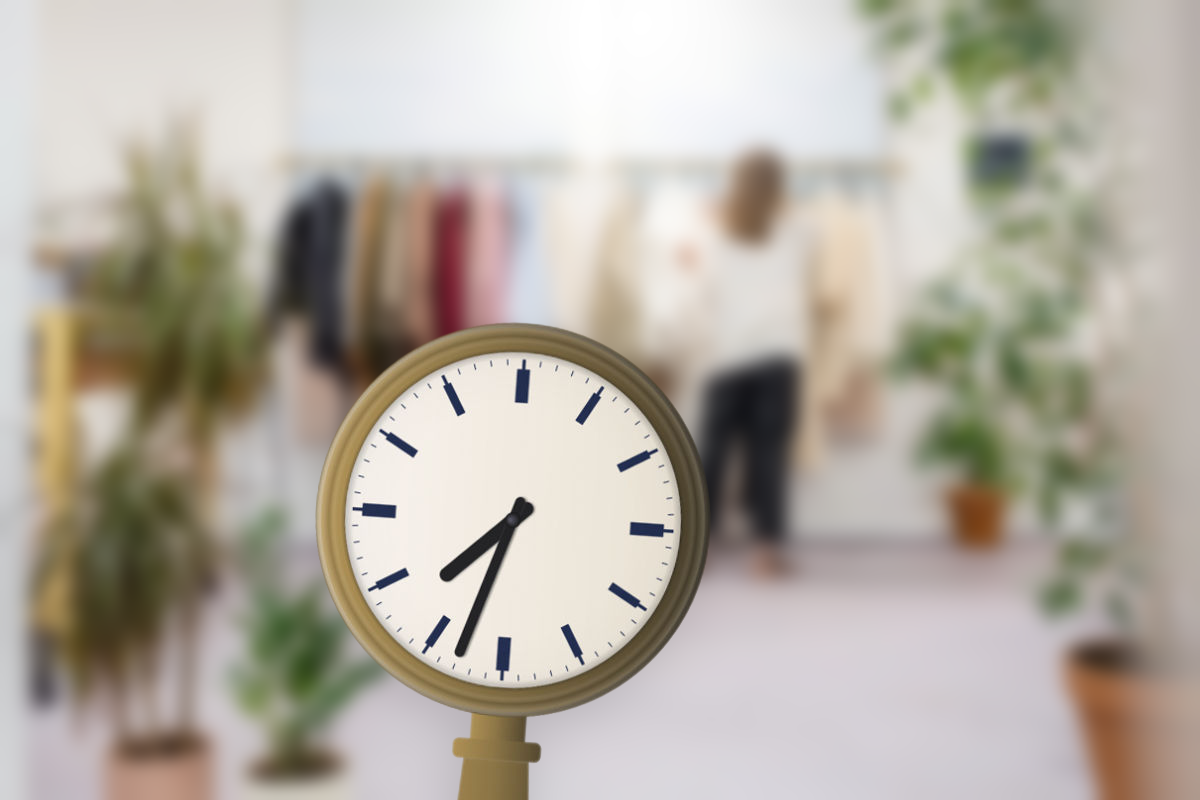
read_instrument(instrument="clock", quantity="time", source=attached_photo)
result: 7:33
